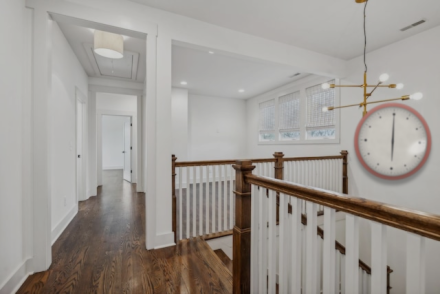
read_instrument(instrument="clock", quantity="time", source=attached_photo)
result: 6:00
